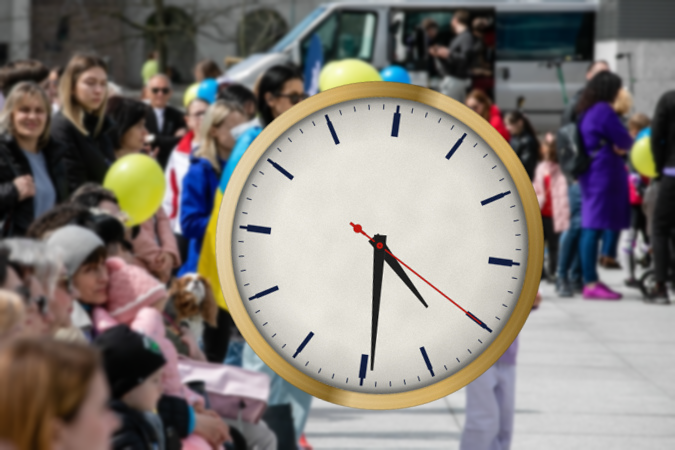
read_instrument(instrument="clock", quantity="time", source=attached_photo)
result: 4:29:20
